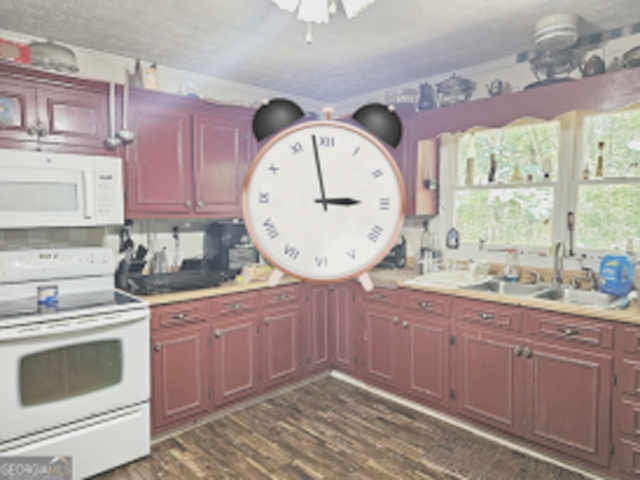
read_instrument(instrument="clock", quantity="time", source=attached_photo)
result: 2:58
